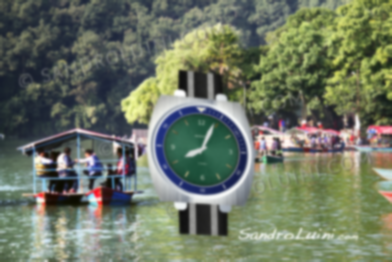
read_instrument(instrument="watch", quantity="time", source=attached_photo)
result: 8:04
